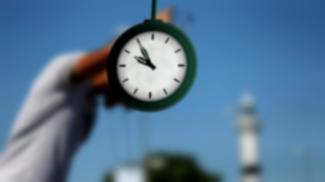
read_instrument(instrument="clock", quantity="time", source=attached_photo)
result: 9:55
